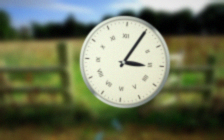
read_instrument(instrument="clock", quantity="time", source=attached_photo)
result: 3:05
